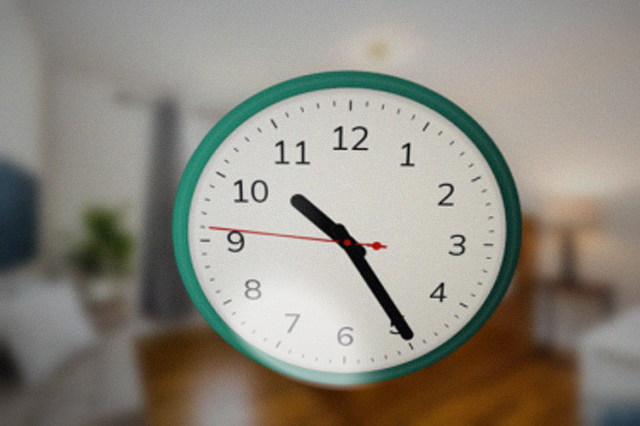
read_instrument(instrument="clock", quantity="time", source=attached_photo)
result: 10:24:46
